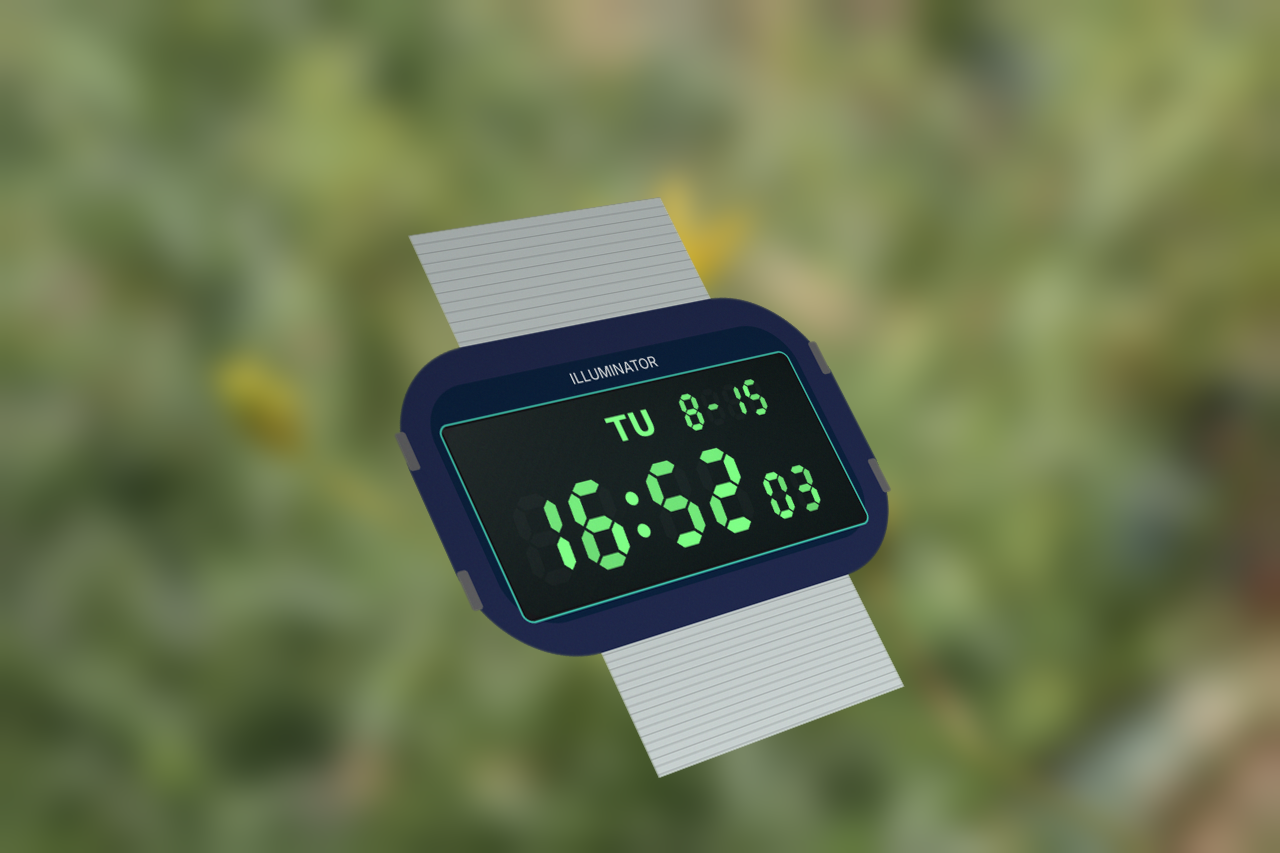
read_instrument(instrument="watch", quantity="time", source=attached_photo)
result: 16:52:03
